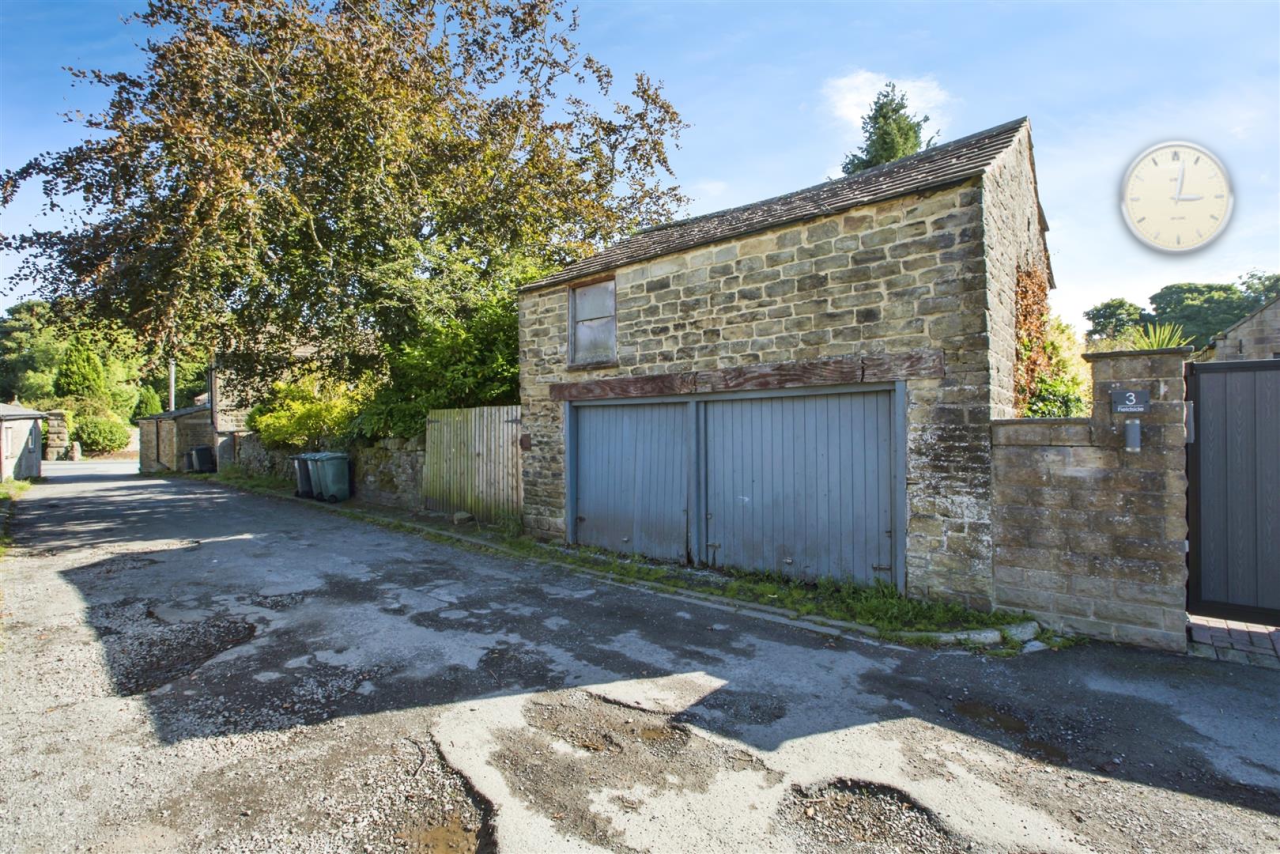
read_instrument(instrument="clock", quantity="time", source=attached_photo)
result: 3:02
